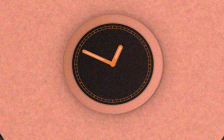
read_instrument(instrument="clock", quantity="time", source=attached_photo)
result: 12:49
